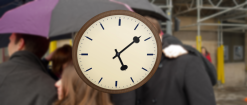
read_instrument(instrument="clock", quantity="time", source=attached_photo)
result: 5:08
